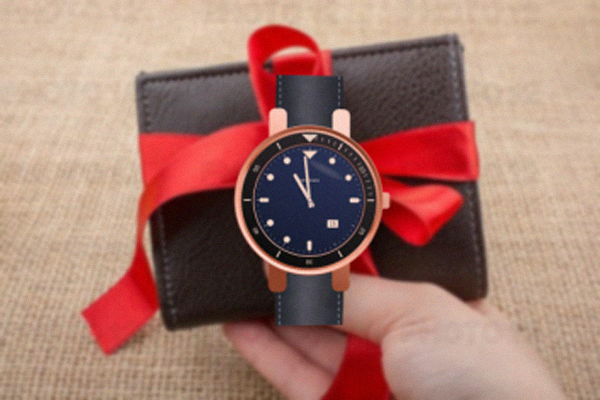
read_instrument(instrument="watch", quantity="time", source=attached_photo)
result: 10:59
